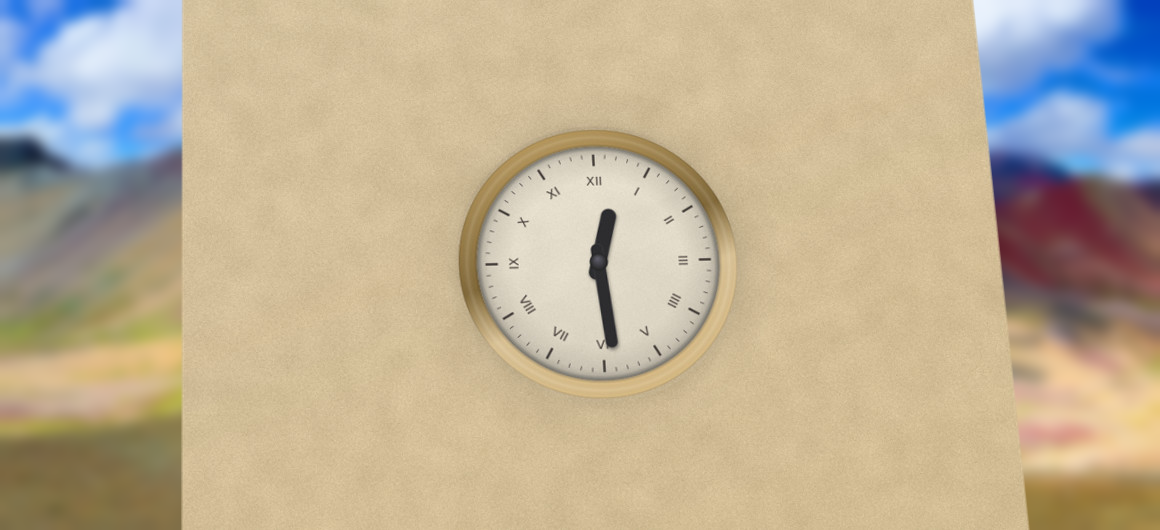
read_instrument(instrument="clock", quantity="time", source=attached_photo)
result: 12:29
